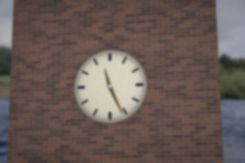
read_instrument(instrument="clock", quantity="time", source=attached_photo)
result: 11:26
